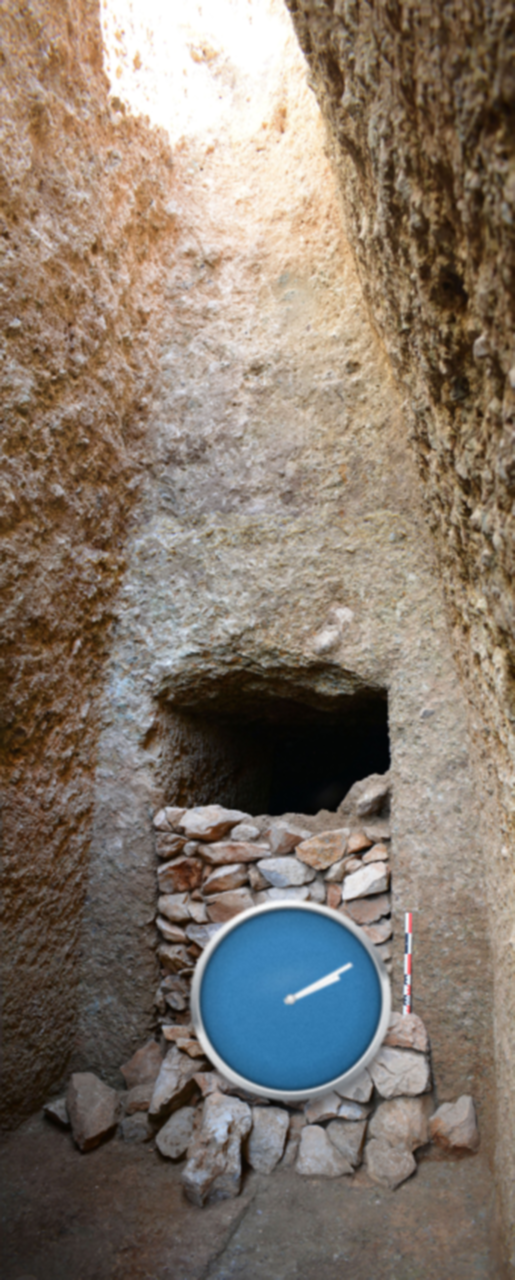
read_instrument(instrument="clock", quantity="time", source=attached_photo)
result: 2:10
